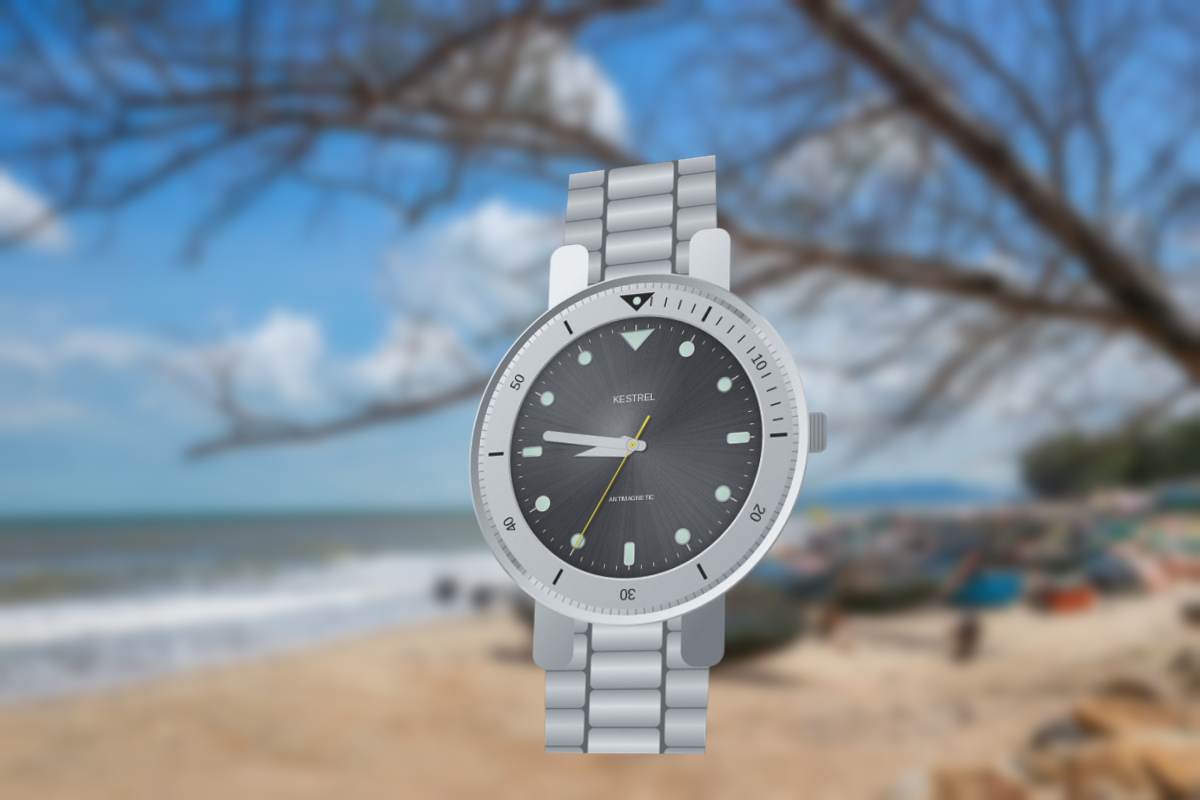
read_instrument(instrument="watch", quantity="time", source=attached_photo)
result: 8:46:35
